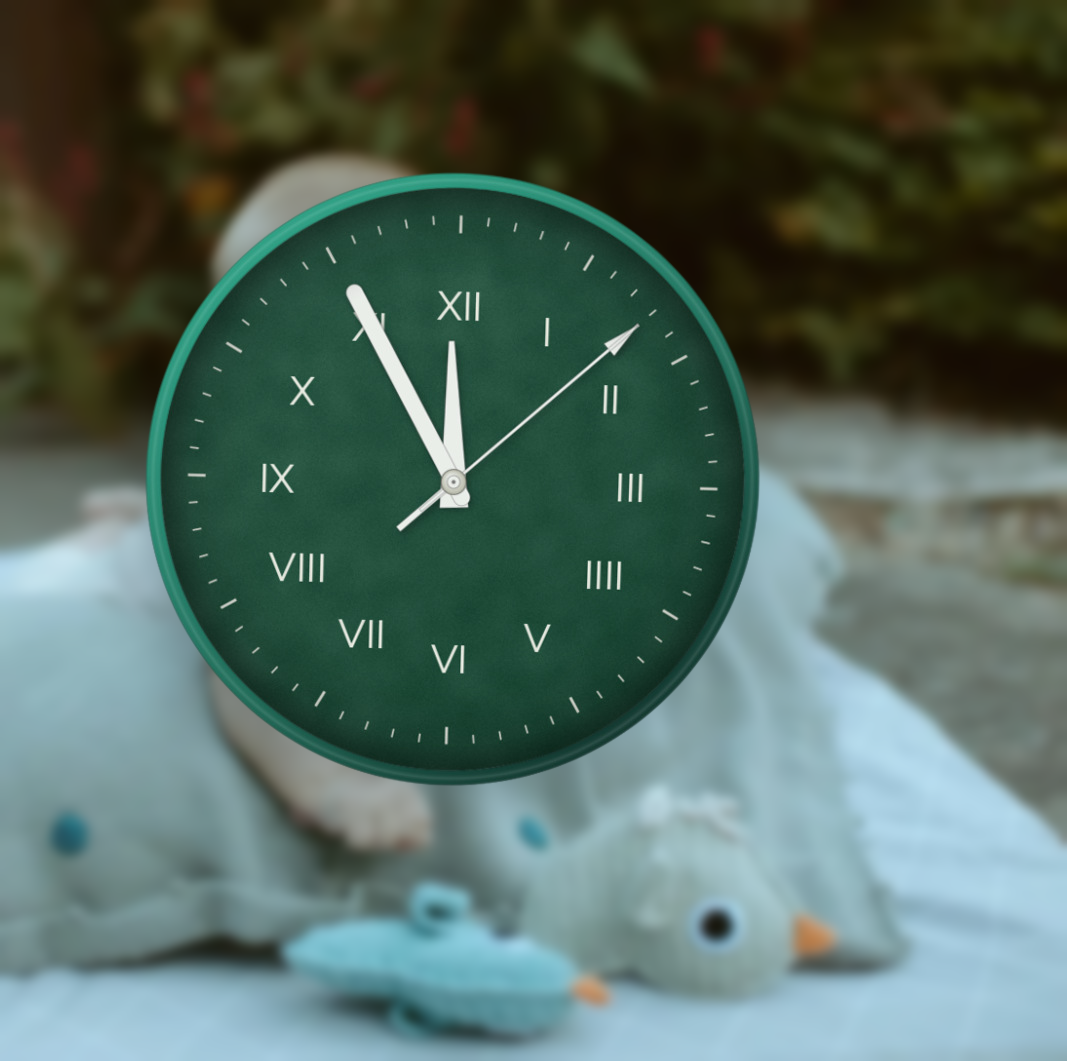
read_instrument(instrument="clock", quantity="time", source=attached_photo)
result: 11:55:08
